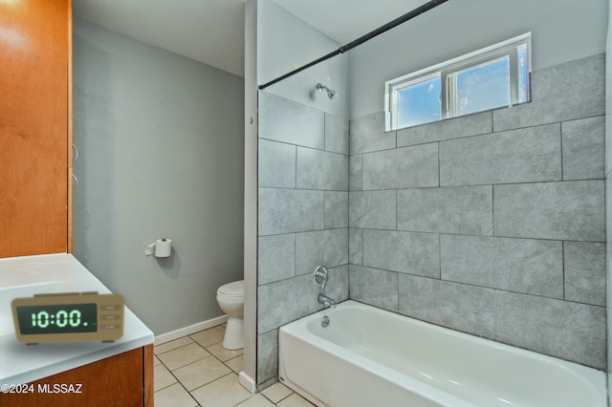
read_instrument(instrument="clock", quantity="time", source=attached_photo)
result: 10:00
